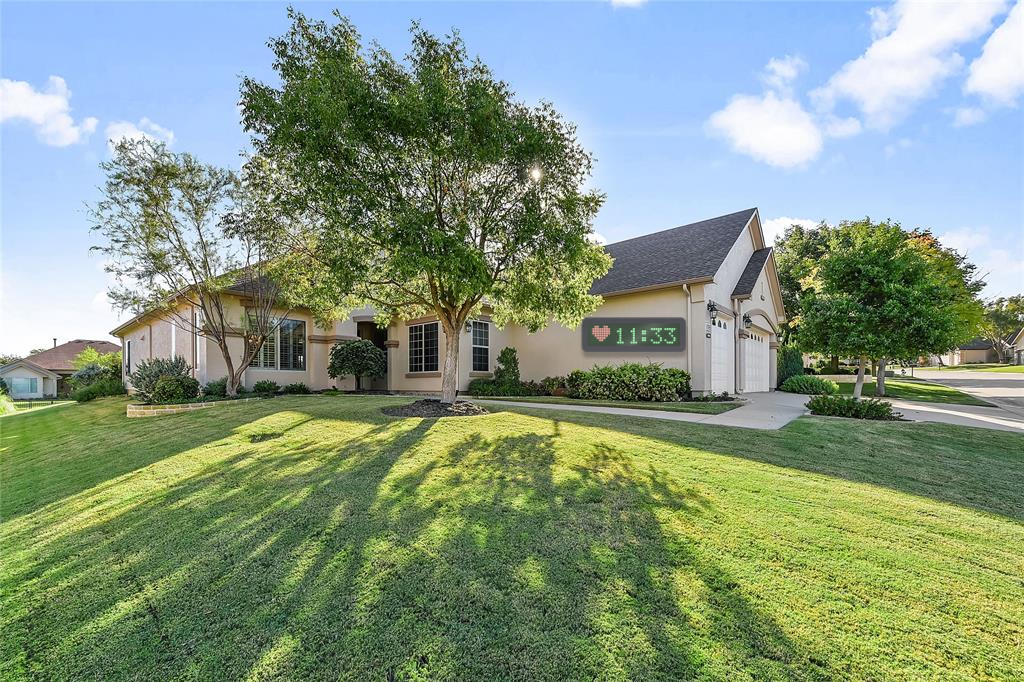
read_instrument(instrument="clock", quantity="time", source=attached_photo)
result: 11:33
